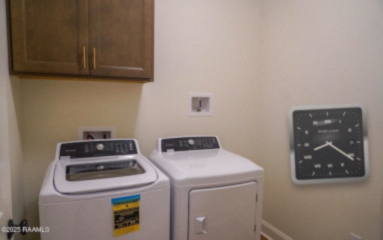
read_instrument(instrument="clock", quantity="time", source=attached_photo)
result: 8:21
